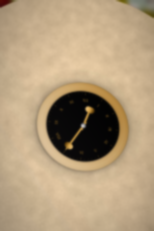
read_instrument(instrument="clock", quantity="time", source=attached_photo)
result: 12:35
